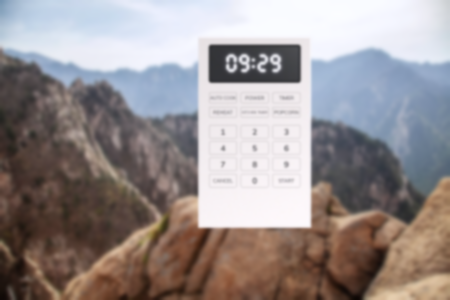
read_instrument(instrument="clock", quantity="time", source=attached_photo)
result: 9:29
